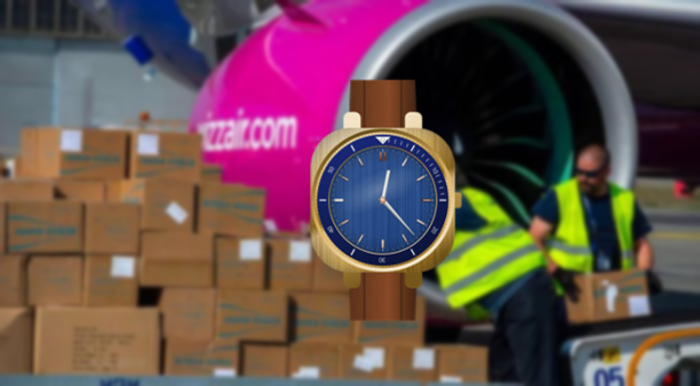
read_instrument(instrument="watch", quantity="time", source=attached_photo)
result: 12:23
